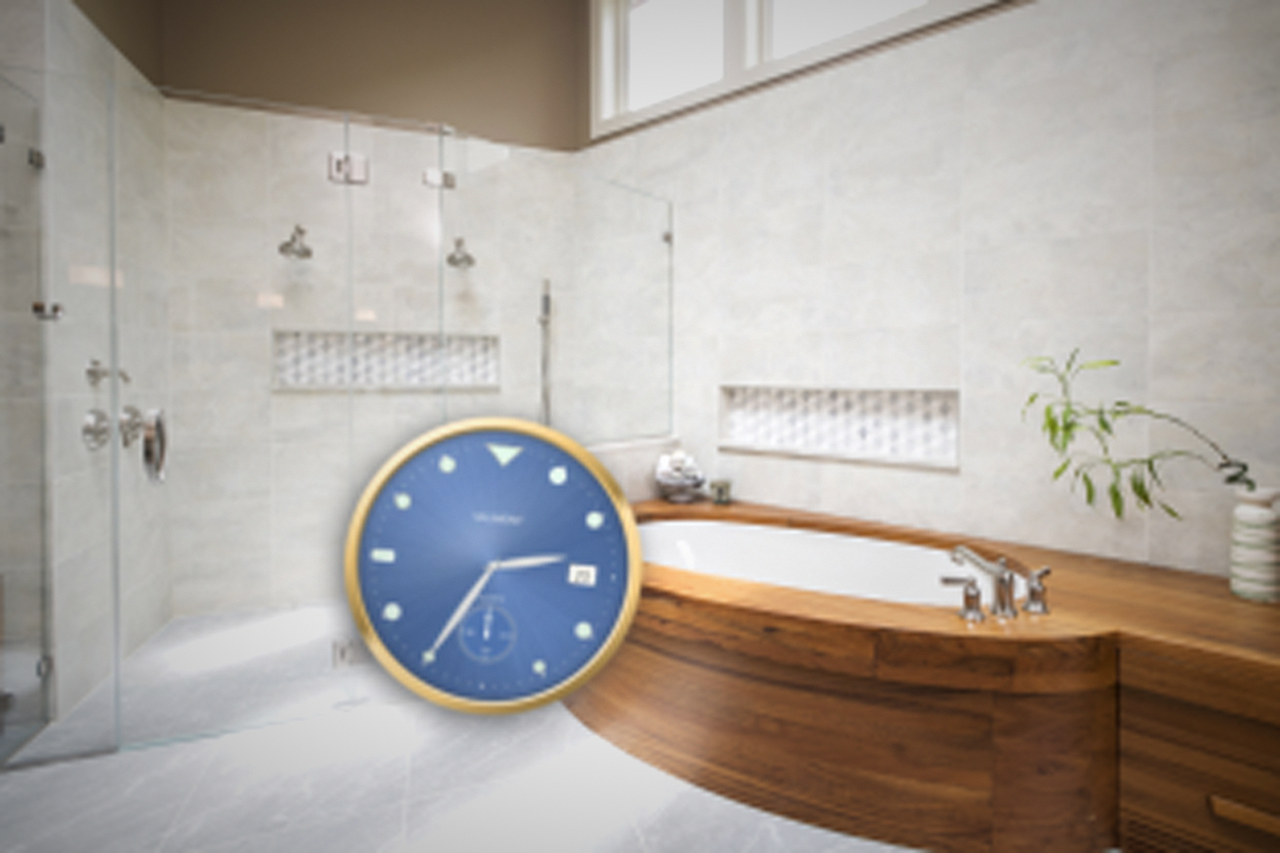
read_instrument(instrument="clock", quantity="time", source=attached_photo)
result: 2:35
